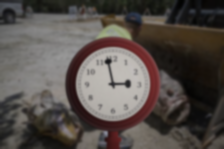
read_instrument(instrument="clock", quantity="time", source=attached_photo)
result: 2:58
